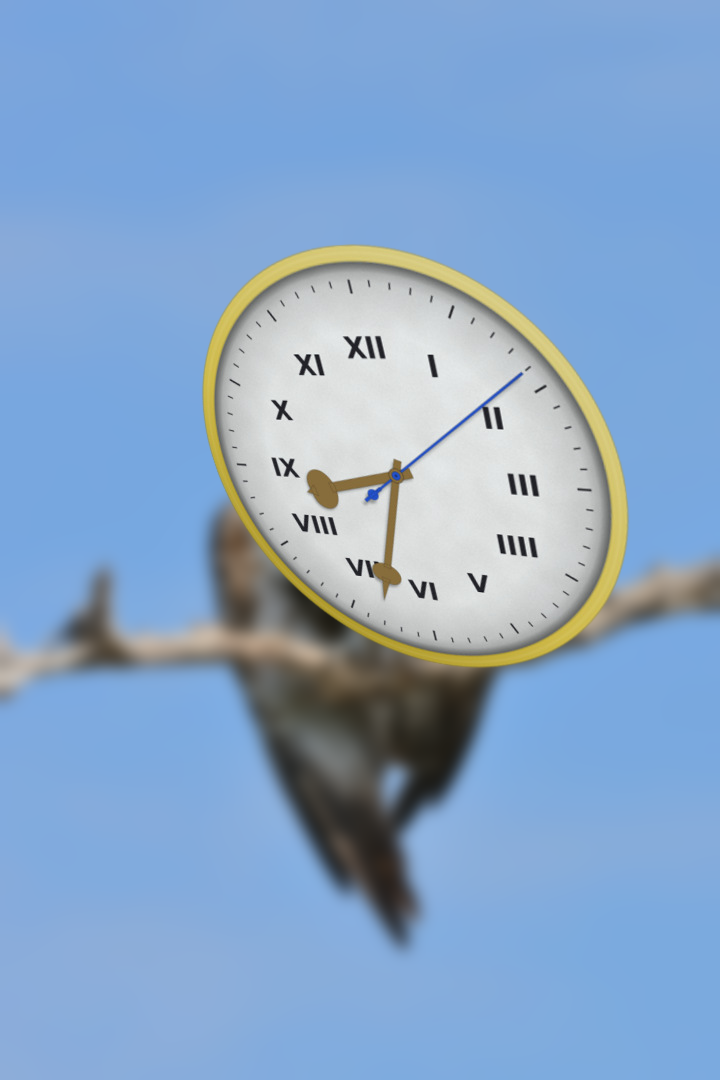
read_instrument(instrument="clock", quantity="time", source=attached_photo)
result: 8:33:09
